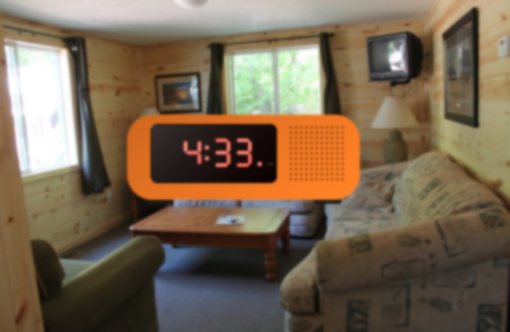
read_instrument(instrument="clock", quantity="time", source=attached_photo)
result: 4:33
